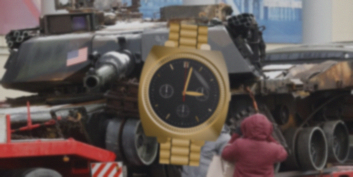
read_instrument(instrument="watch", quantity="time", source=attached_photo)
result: 3:02
